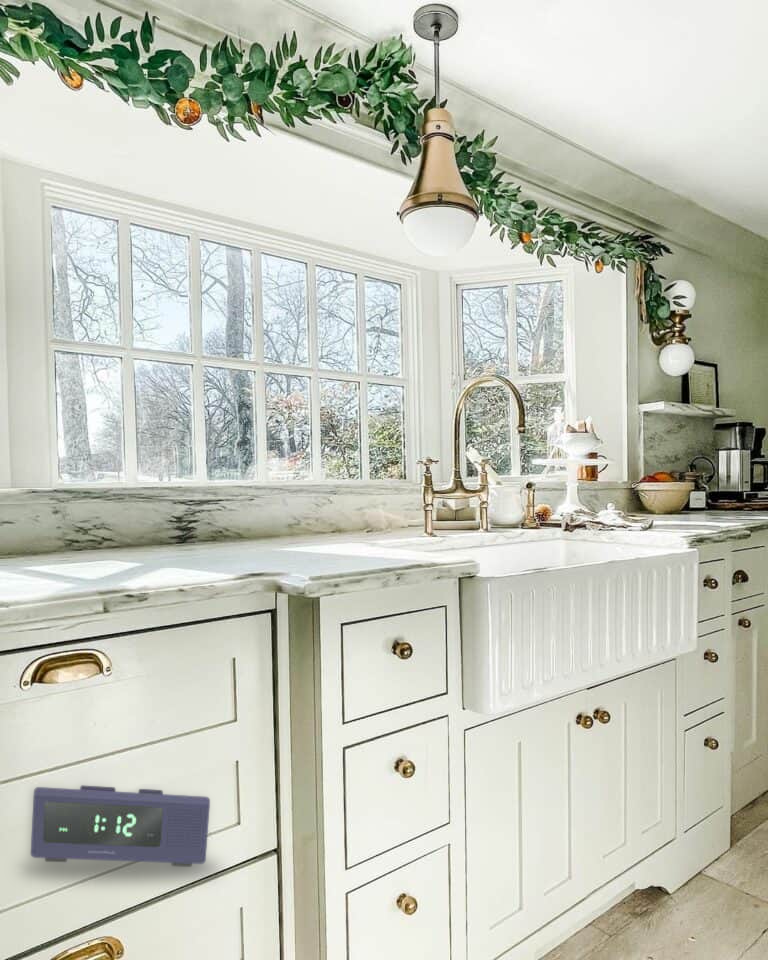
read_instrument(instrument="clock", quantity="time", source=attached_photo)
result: 1:12
